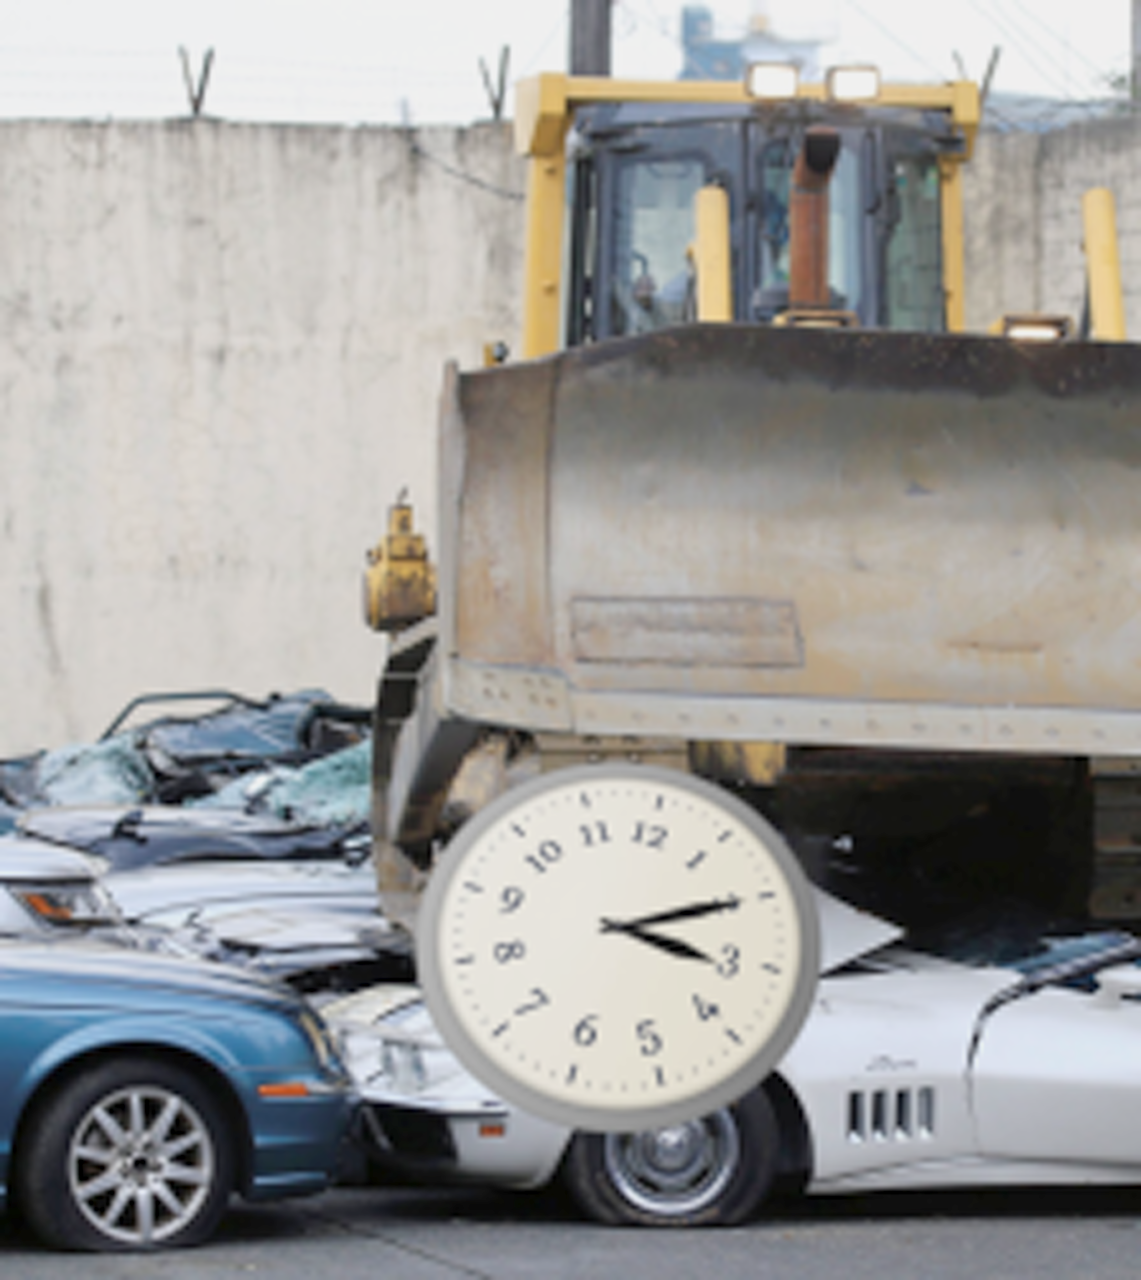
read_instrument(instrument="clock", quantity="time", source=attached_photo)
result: 3:10
